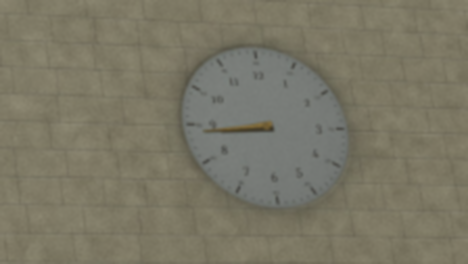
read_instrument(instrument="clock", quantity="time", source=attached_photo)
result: 8:44
